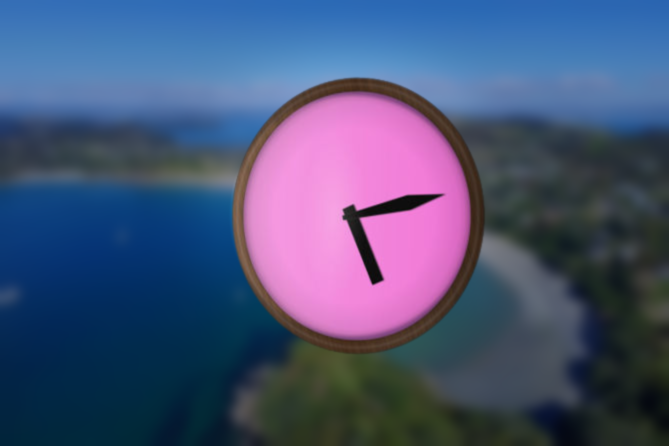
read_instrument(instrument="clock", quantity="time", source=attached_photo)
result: 5:13
